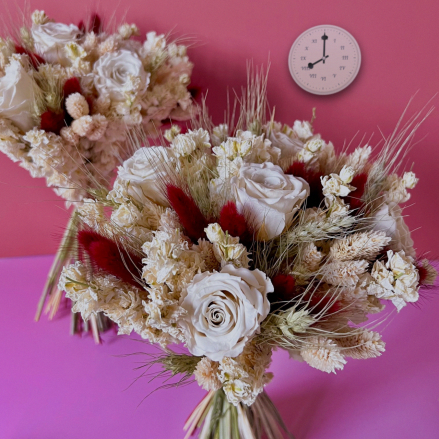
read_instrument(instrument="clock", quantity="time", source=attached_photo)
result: 8:00
